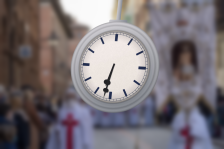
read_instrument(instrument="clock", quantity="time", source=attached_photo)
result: 6:32
